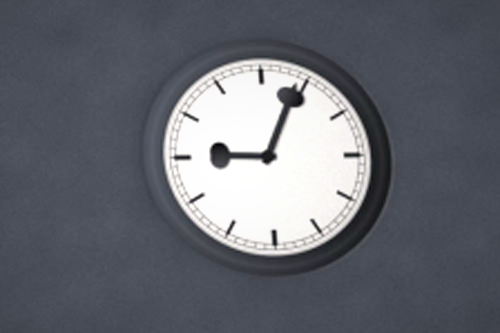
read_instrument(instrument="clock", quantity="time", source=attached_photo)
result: 9:04
